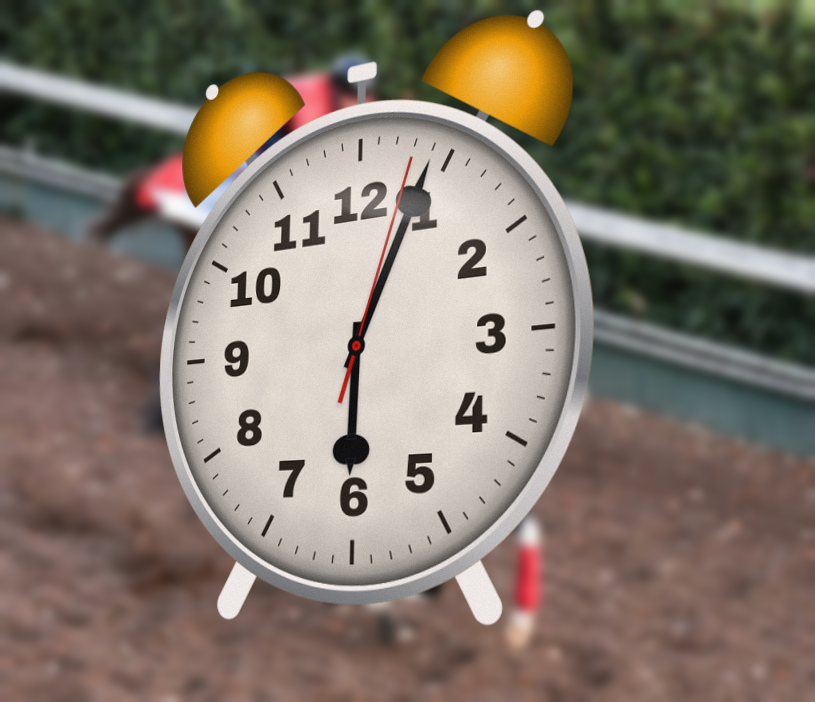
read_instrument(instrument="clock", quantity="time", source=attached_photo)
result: 6:04:03
